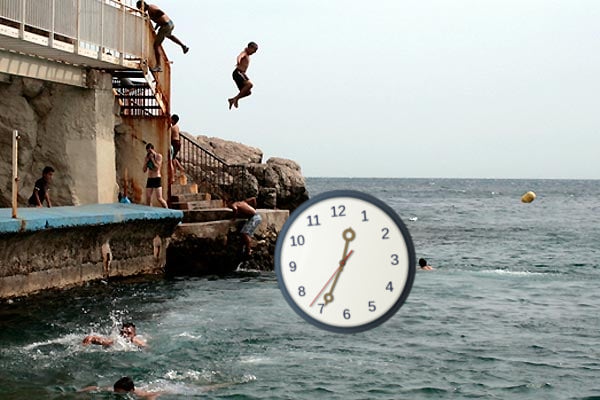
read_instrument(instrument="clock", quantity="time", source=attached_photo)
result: 12:34:37
